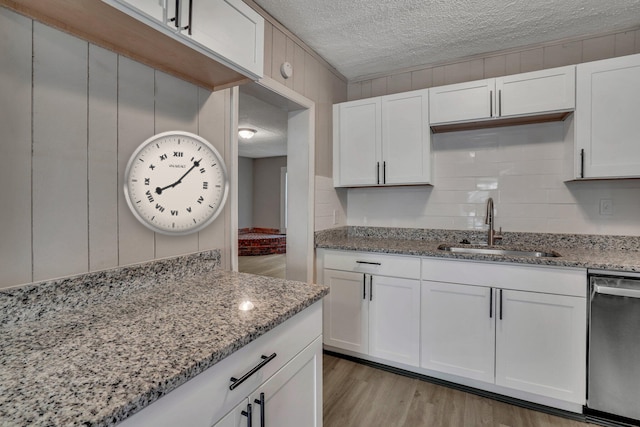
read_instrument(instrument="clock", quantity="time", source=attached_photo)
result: 8:07
